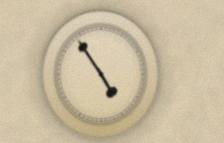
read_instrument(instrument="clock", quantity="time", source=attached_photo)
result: 4:54
